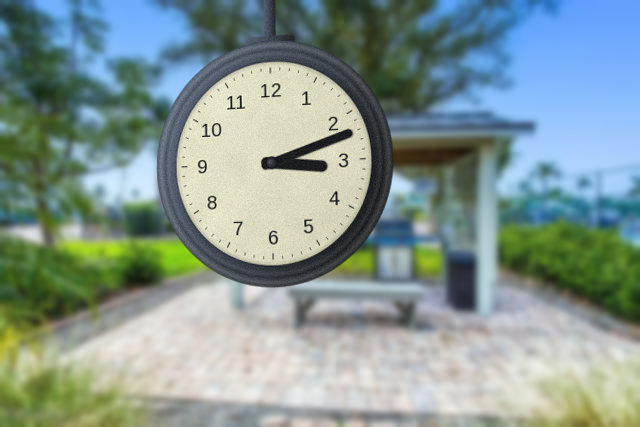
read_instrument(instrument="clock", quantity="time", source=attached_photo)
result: 3:12
